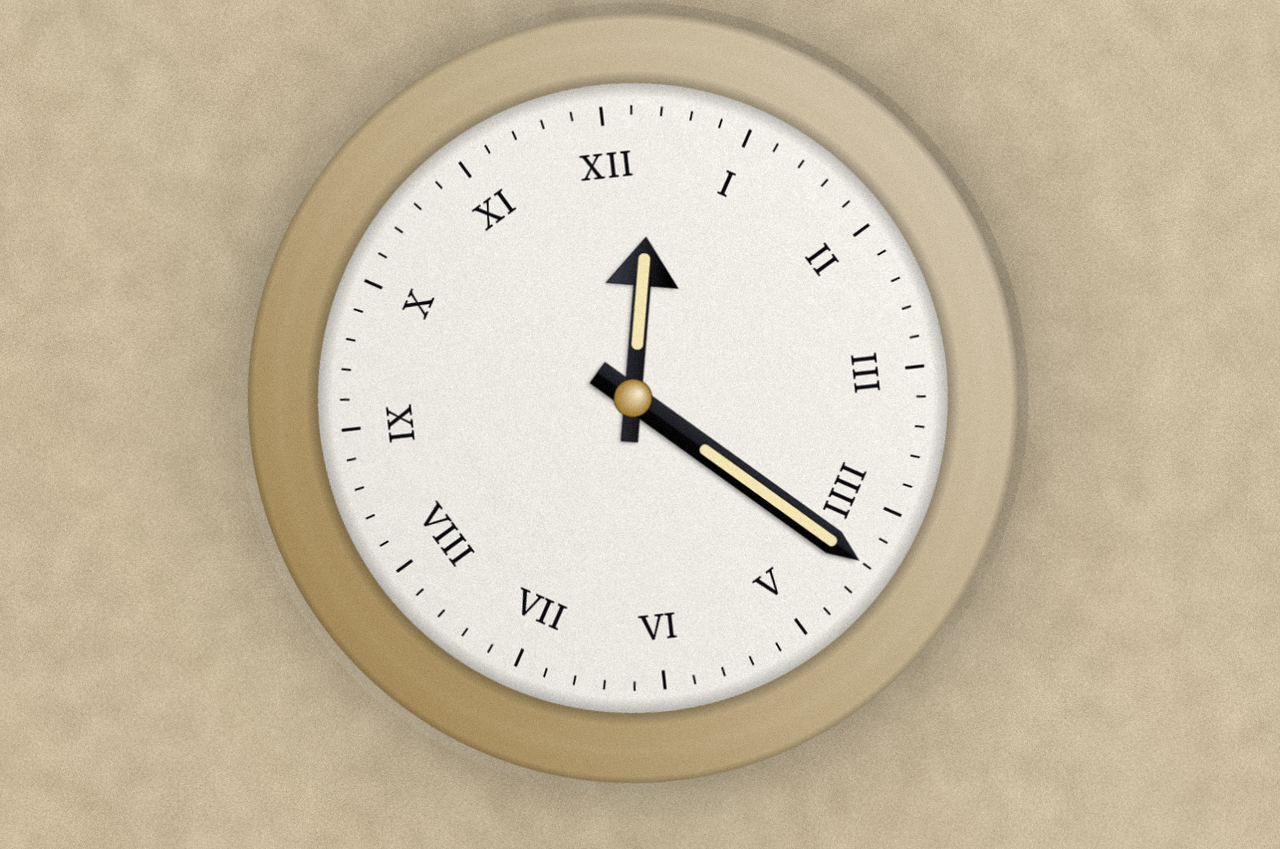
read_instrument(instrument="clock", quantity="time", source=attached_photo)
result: 12:22
